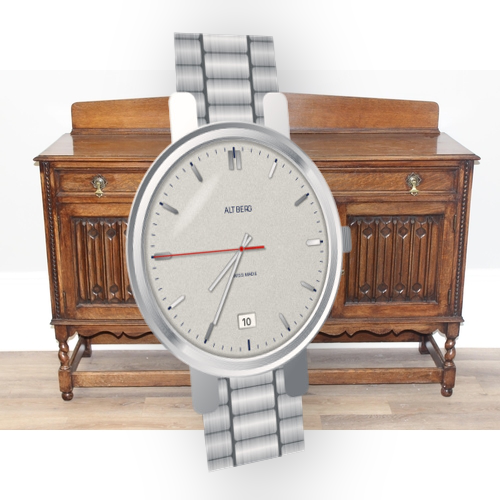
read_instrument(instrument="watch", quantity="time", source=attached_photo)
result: 7:34:45
